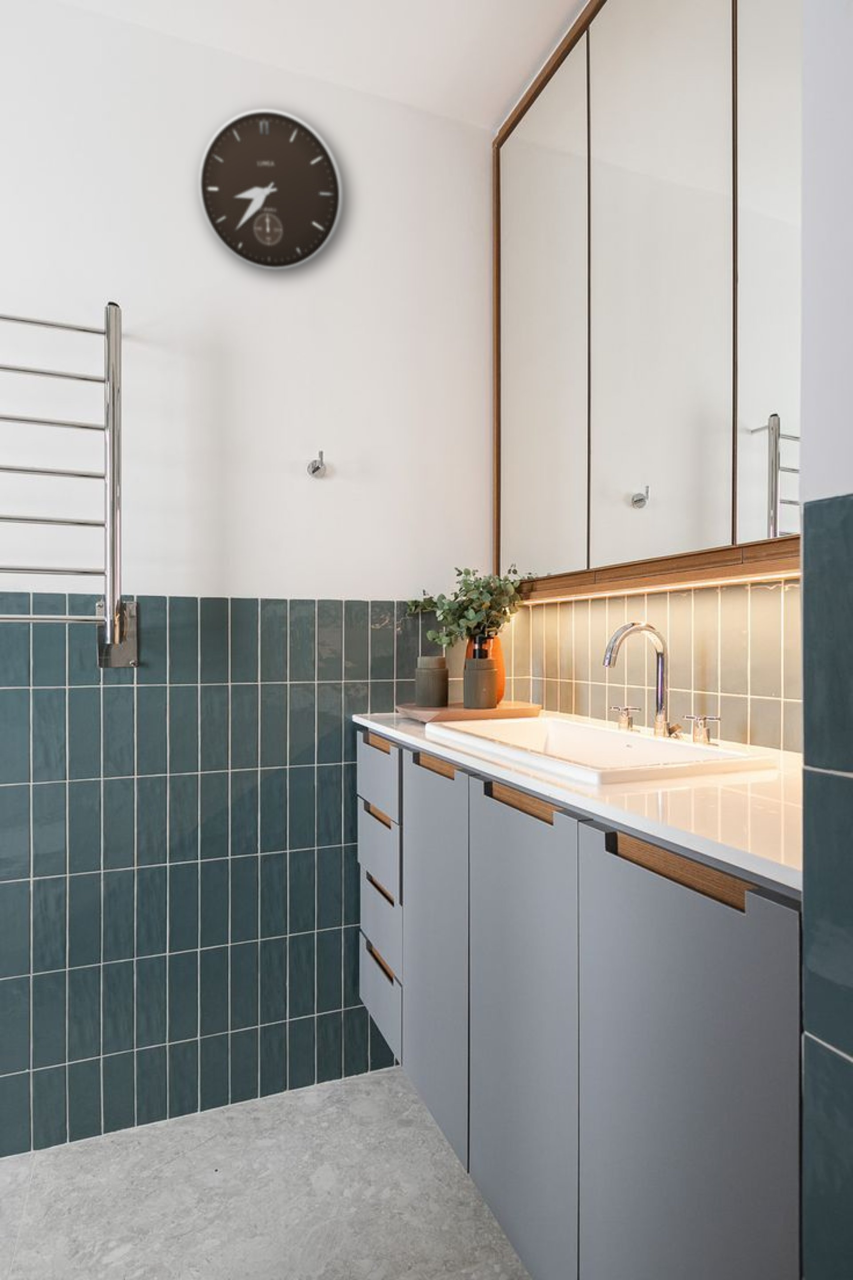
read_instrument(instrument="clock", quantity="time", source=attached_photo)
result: 8:37
